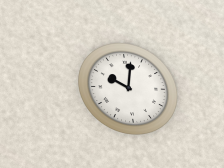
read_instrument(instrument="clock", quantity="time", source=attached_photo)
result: 10:02
